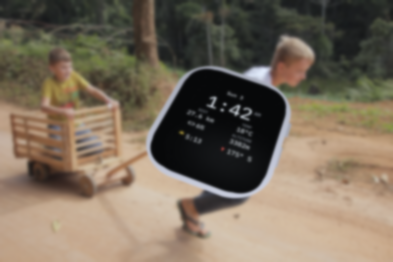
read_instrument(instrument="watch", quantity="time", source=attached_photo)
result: 1:42
